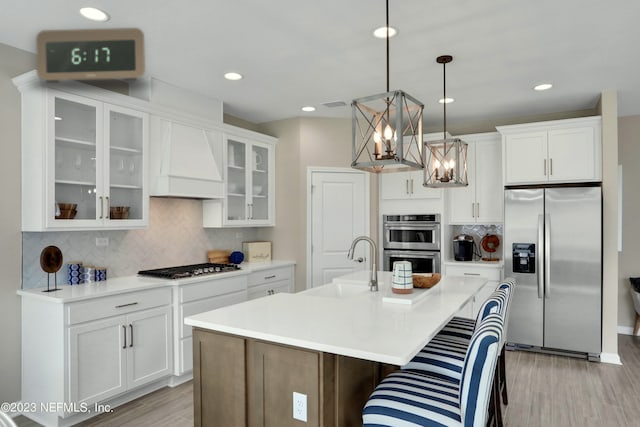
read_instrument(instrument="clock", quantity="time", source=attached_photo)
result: 6:17
